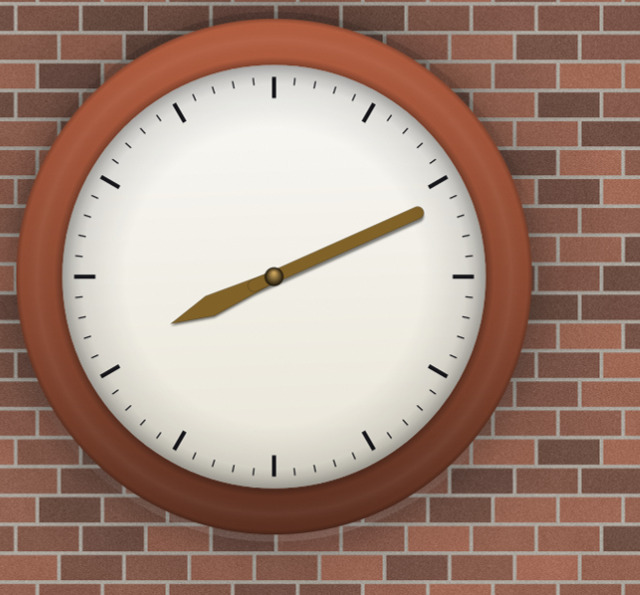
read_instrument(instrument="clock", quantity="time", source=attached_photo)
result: 8:11
